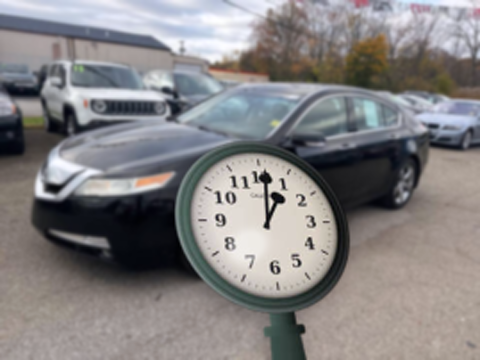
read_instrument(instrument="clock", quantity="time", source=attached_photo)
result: 1:01
